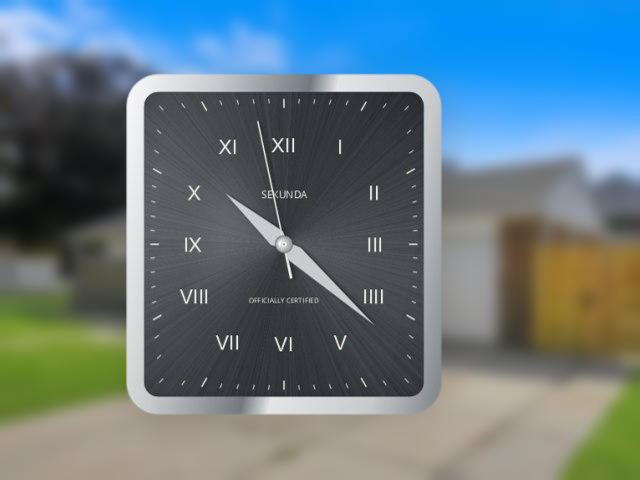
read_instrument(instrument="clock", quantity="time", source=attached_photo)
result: 10:21:58
